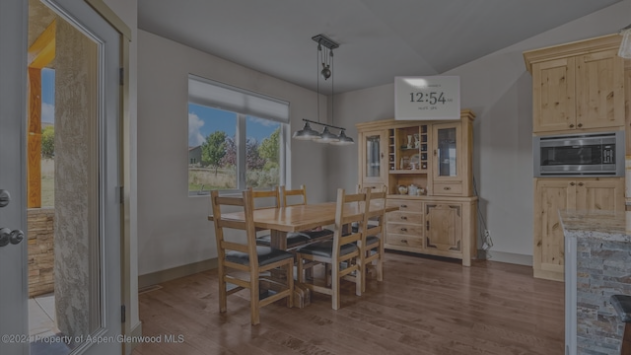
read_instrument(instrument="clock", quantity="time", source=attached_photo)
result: 12:54
